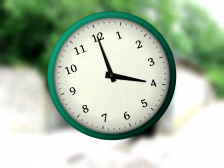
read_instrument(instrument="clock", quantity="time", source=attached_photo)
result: 4:00
